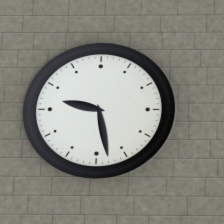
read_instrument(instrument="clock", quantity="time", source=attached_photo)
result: 9:28
